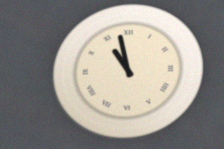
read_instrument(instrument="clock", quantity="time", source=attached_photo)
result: 10:58
